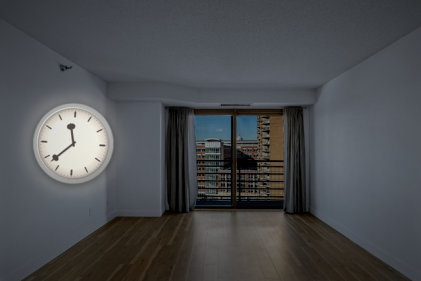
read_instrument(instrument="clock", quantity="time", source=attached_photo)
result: 11:38
